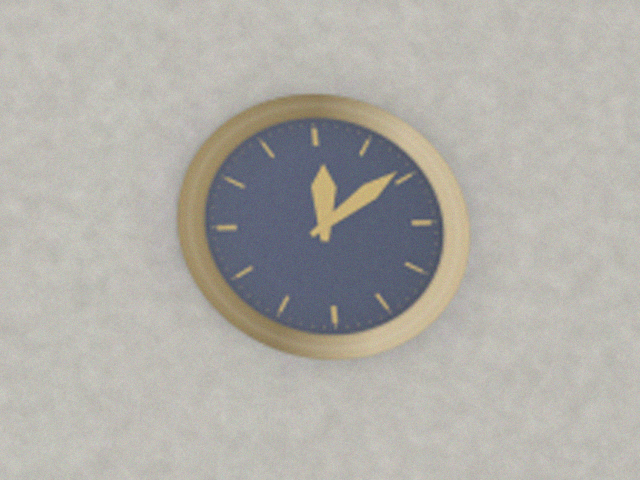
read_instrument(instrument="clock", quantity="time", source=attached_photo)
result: 12:09
